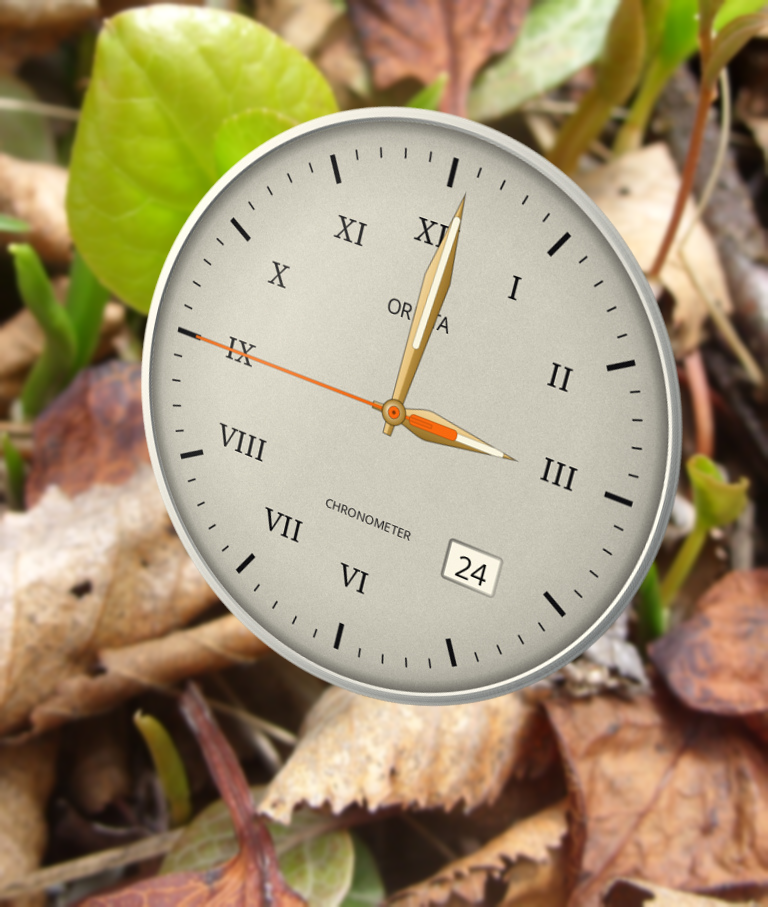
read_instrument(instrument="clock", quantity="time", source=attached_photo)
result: 3:00:45
